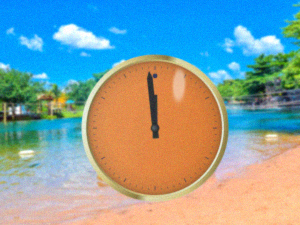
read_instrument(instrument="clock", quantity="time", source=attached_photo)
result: 11:59
